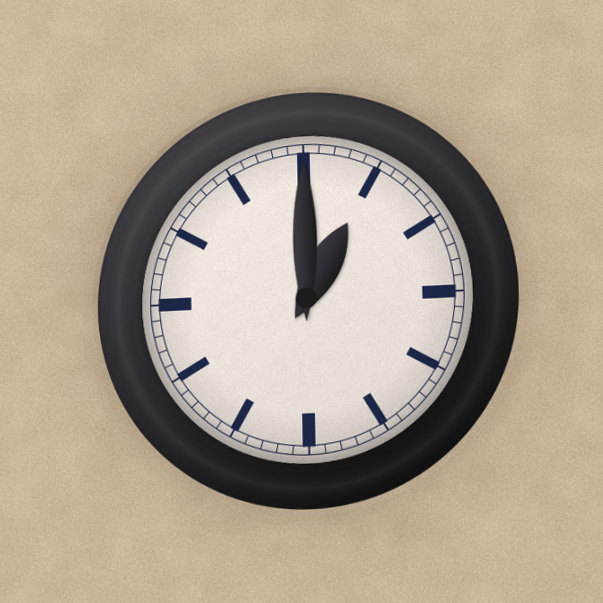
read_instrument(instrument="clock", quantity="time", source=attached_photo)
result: 1:00
